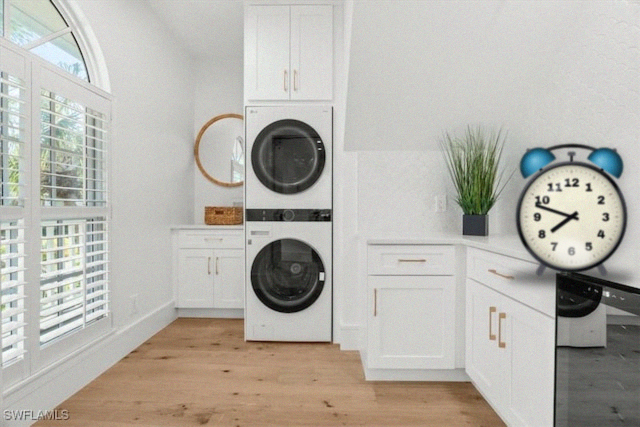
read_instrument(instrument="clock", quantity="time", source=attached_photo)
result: 7:48
